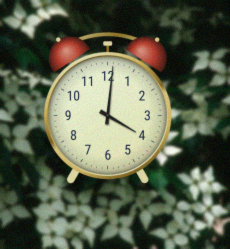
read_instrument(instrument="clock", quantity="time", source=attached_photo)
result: 4:01
